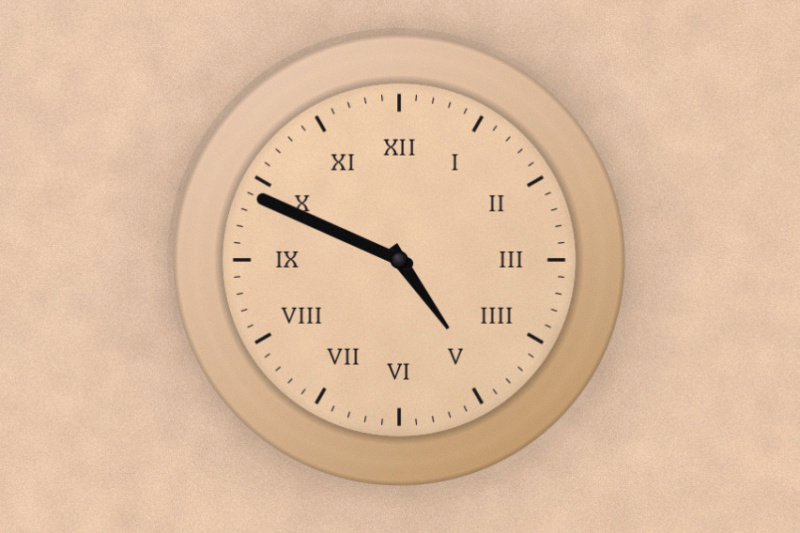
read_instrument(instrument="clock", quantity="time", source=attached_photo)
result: 4:49
